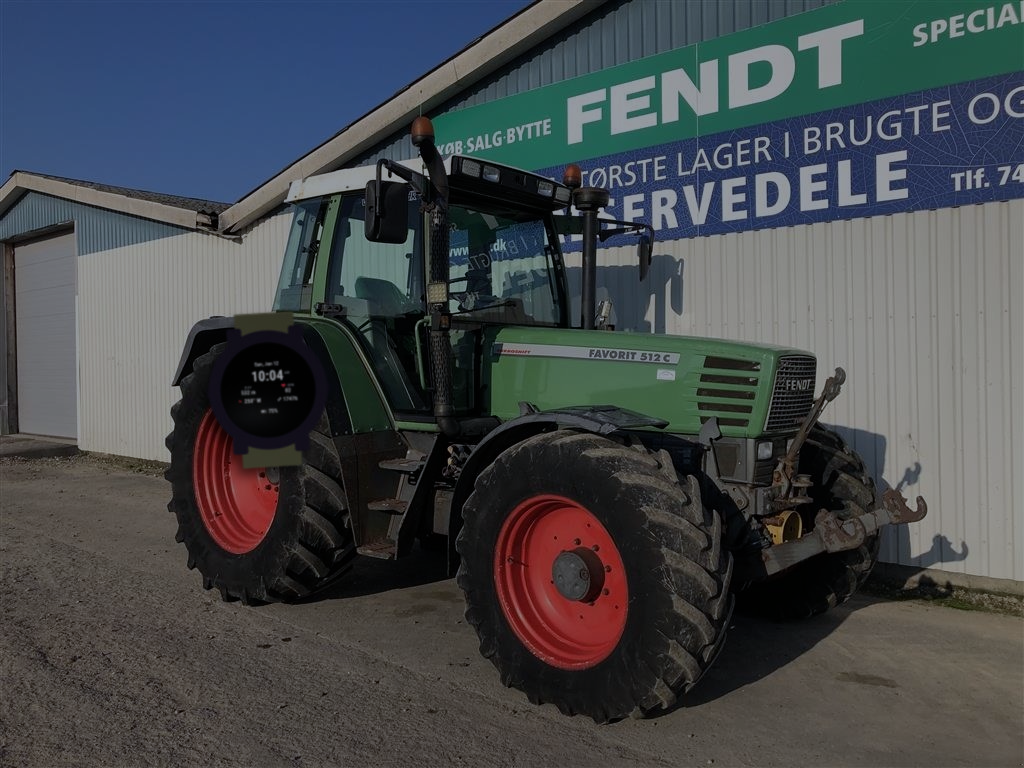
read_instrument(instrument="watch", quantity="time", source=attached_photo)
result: 10:04
